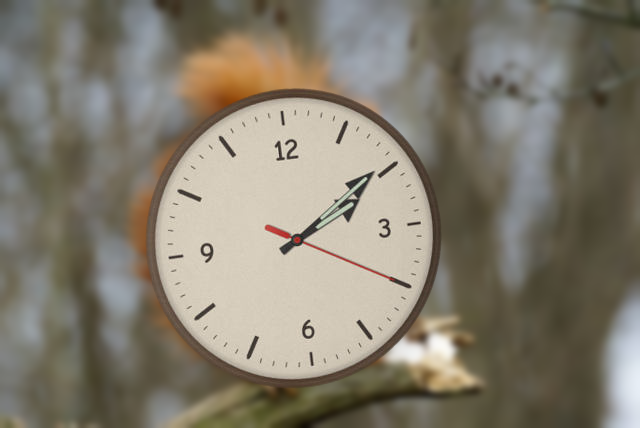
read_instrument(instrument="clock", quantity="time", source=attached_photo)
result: 2:09:20
